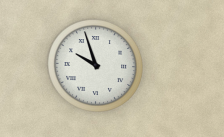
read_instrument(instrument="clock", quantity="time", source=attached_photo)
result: 9:57
